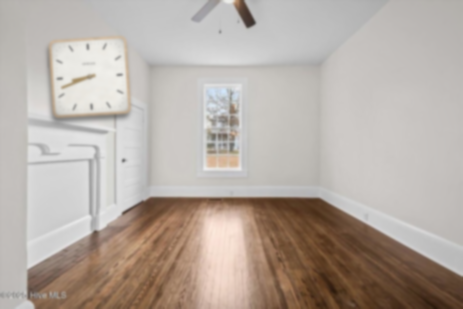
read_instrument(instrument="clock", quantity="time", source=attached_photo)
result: 8:42
